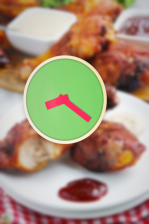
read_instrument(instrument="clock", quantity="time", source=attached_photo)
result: 8:21
